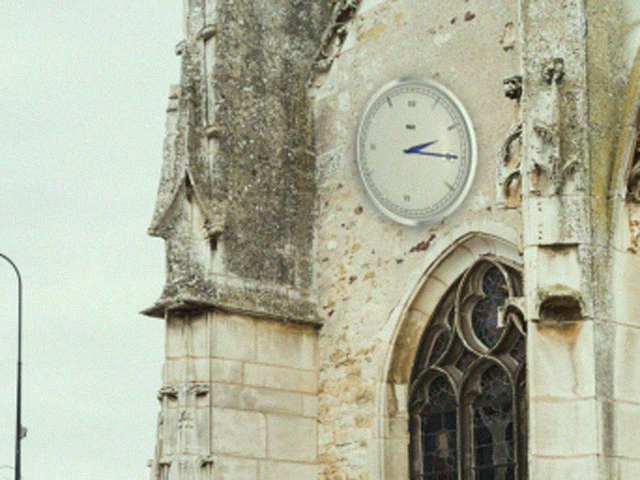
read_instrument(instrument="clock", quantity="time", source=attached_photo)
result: 2:15
